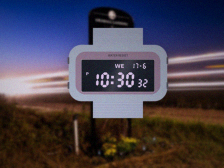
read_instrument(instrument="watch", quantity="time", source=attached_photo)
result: 10:30:32
